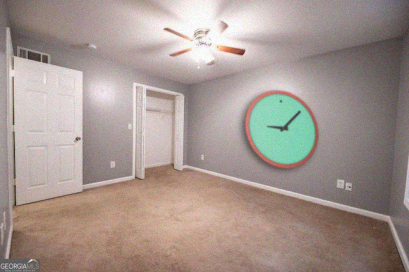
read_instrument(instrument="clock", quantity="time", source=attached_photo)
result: 9:08
